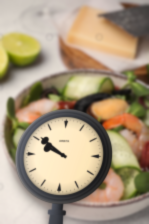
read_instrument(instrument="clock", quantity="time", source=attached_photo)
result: 9:51
